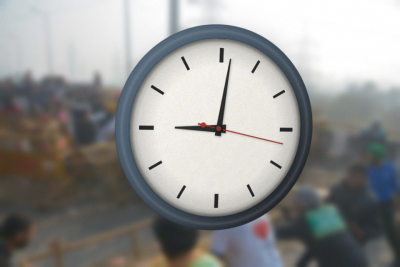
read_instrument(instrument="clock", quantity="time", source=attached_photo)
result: 9:01:17
